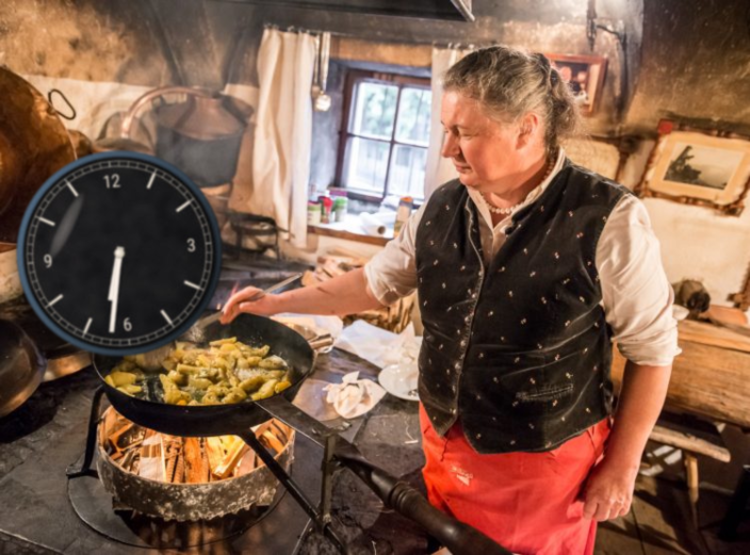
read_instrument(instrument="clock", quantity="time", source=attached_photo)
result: 6:32
